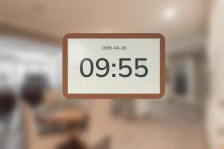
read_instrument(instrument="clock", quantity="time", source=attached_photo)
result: 9:55
